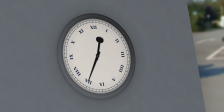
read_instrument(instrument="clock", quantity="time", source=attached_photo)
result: 12:35
